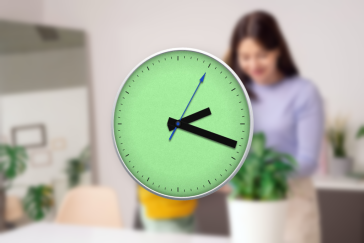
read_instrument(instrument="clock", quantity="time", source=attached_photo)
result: 2:18:05
